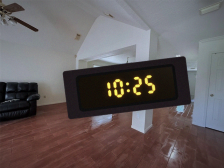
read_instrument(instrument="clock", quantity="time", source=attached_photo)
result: 10:25
